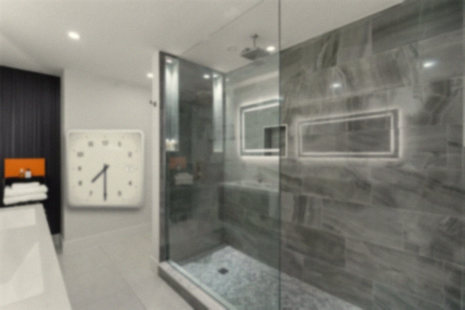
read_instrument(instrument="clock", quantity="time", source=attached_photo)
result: 7:30
